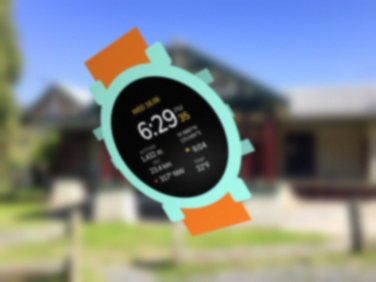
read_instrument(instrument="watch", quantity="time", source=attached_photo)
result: 6:29
